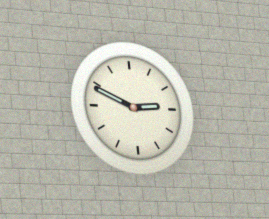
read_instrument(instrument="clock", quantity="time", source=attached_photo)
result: 2:49
